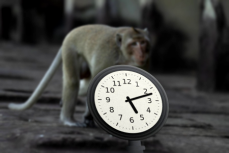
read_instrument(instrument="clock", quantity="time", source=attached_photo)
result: 5:12
